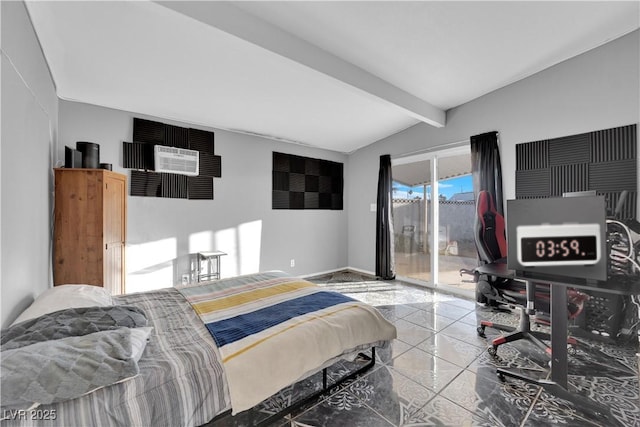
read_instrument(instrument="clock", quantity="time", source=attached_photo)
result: 3:59
